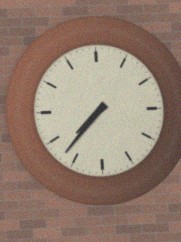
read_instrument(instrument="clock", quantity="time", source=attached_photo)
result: 7:37
